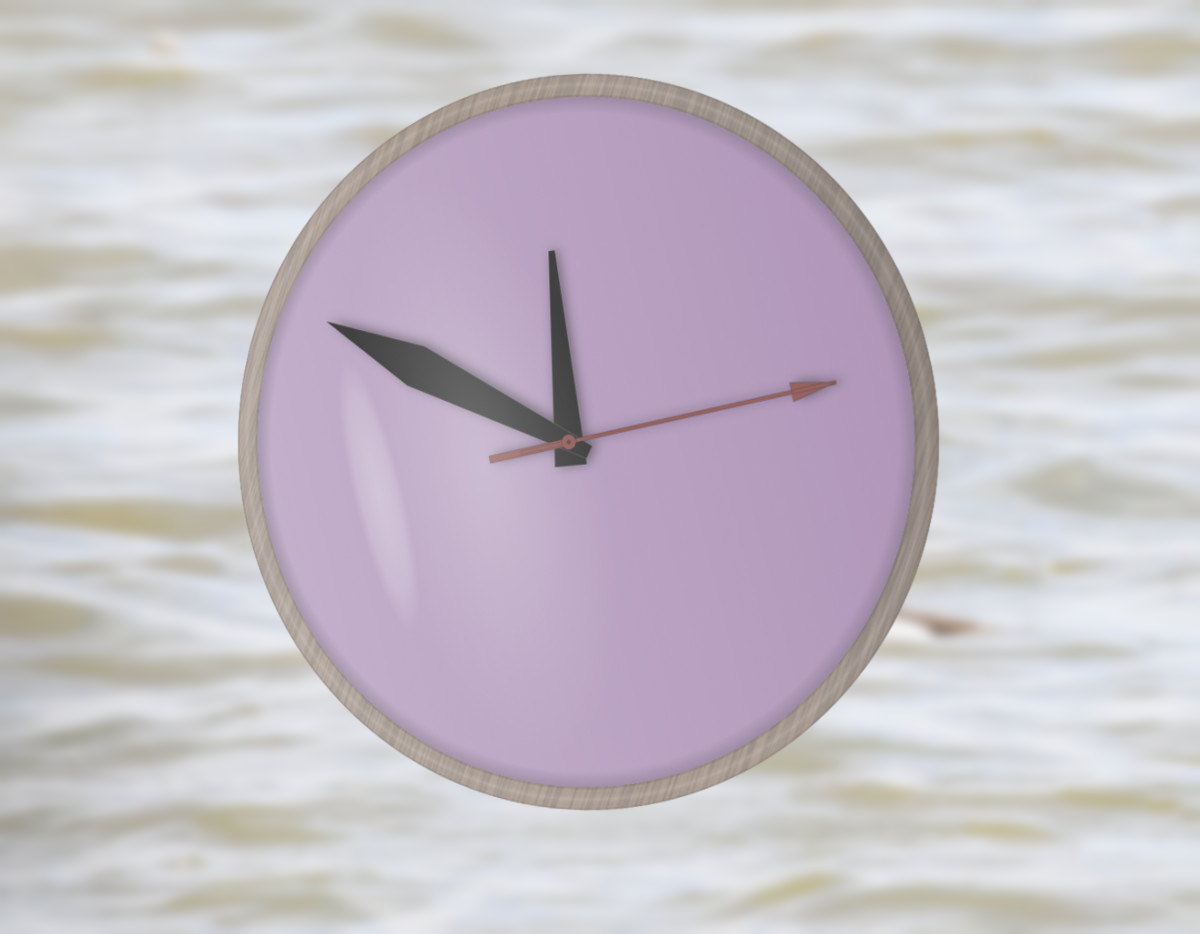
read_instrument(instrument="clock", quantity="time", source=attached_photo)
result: 11:49:13
